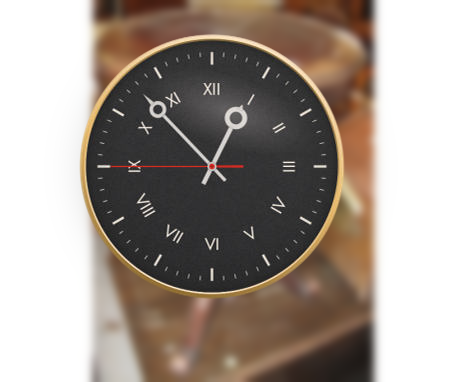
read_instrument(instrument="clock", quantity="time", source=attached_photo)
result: 12:52:45
